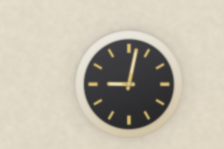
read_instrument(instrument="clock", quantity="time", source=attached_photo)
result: 9:02
